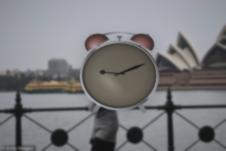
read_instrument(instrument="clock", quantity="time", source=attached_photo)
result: 9:11
